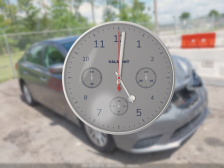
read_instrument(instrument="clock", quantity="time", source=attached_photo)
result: 5:01
